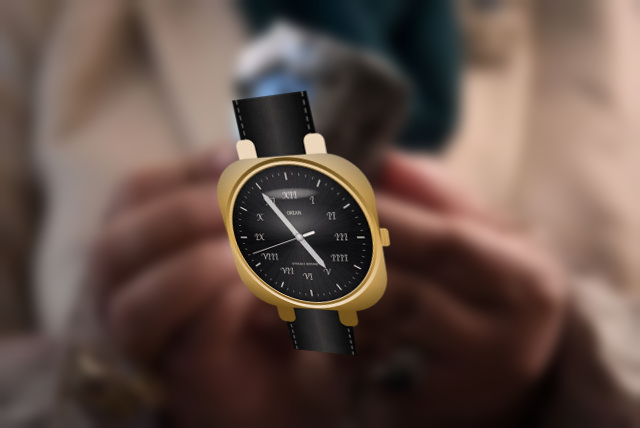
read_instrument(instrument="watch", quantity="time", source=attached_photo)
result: 4:54:42
